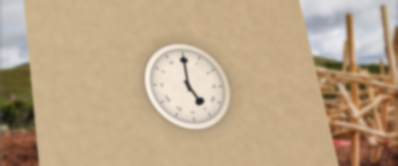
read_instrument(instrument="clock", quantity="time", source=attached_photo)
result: 5:00
